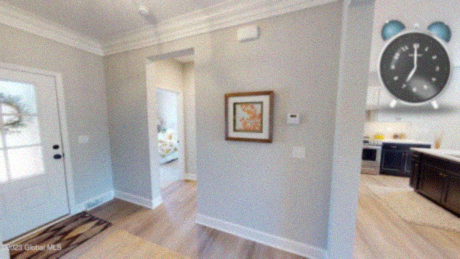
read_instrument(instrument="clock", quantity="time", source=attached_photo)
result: 7:00
